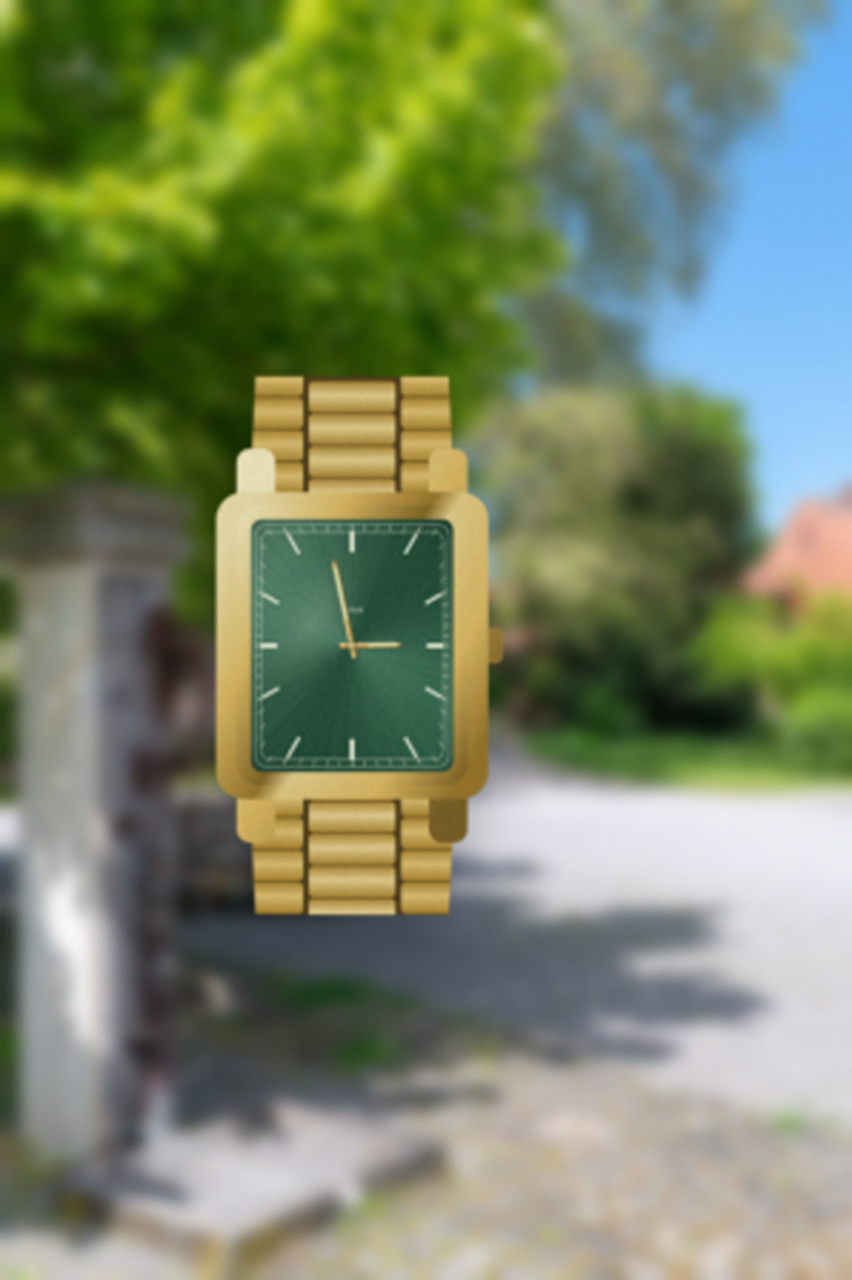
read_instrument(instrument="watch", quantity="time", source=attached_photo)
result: 2:58
